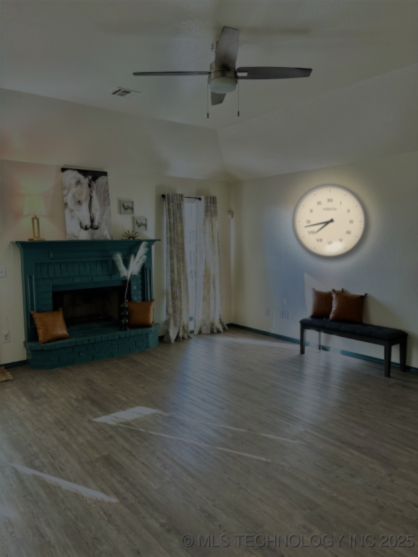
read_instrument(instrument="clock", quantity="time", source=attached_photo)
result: 7:43
